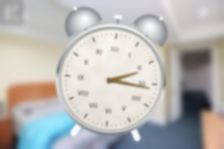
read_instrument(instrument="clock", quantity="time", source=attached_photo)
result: 2:16
